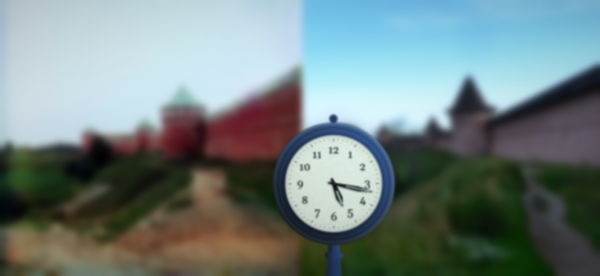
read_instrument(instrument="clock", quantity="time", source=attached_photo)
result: 5:17
